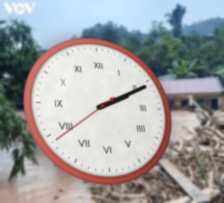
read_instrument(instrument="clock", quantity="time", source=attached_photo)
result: 2:10:39
